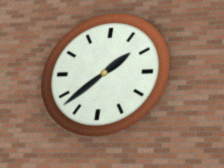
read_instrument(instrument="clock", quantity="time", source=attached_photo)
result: 1:38
